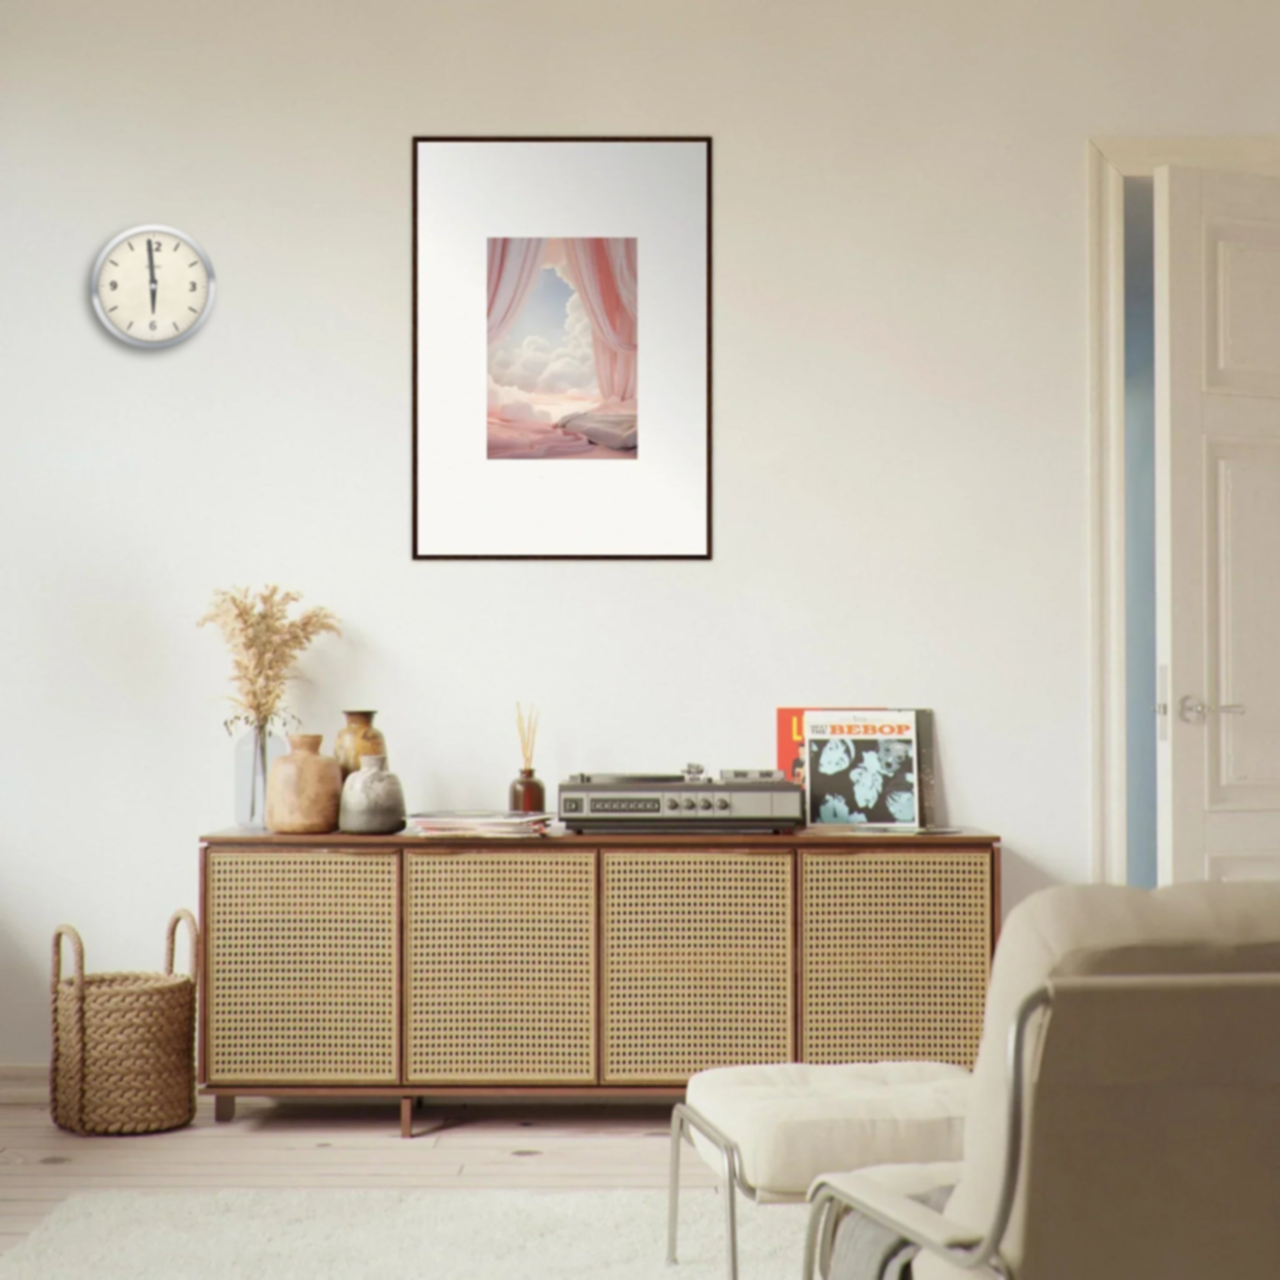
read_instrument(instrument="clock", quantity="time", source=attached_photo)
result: 5:59
